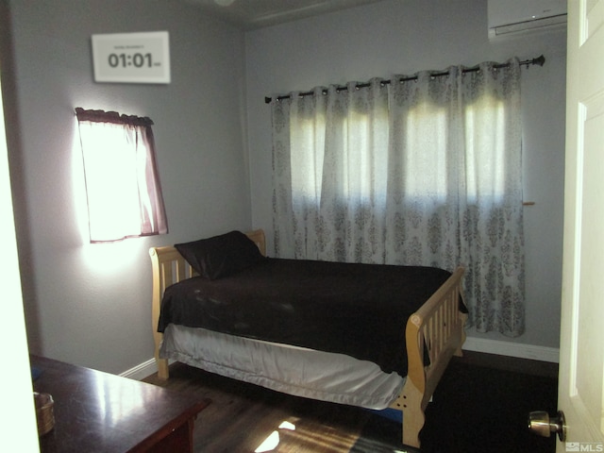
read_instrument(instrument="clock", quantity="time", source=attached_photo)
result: 1:01
